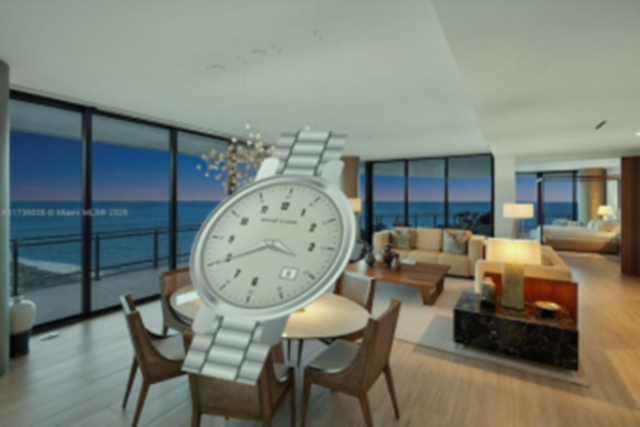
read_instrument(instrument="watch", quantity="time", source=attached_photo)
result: 3:40
